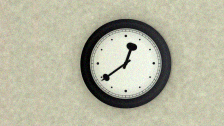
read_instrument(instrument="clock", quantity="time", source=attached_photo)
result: 12:39
